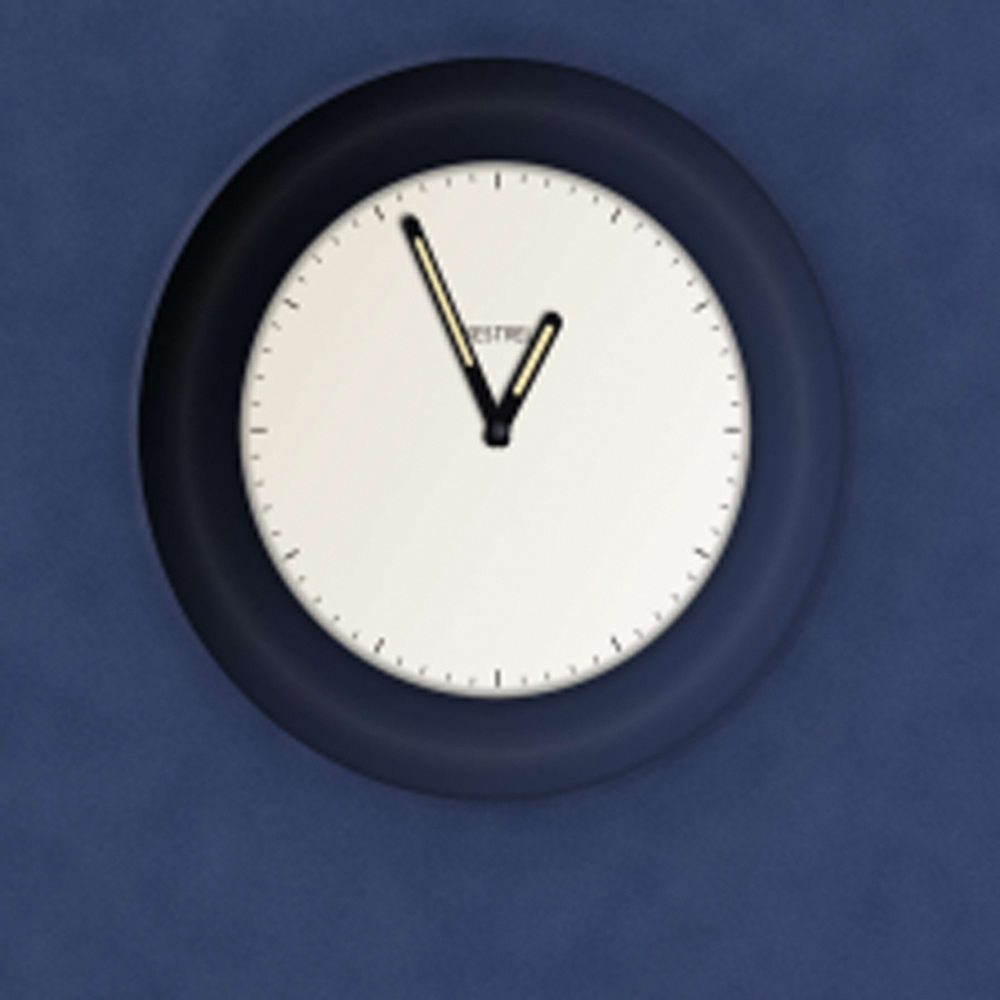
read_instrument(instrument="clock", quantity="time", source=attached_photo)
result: 12:56
